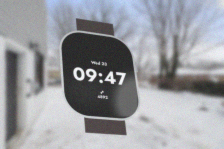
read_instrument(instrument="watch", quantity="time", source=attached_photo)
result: 9:47
